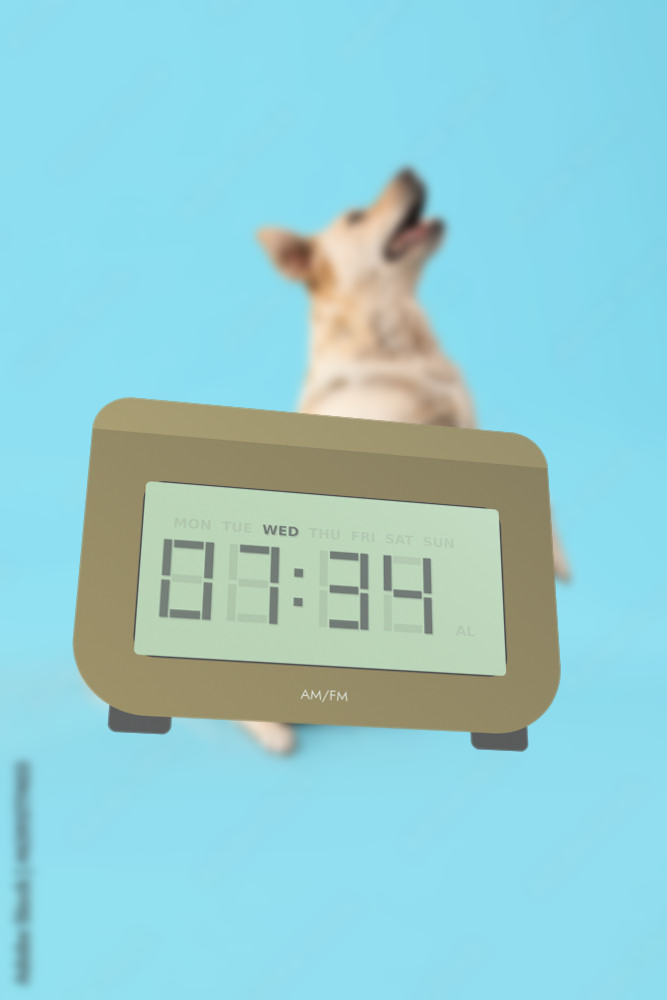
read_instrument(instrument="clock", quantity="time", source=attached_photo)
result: 7:34
